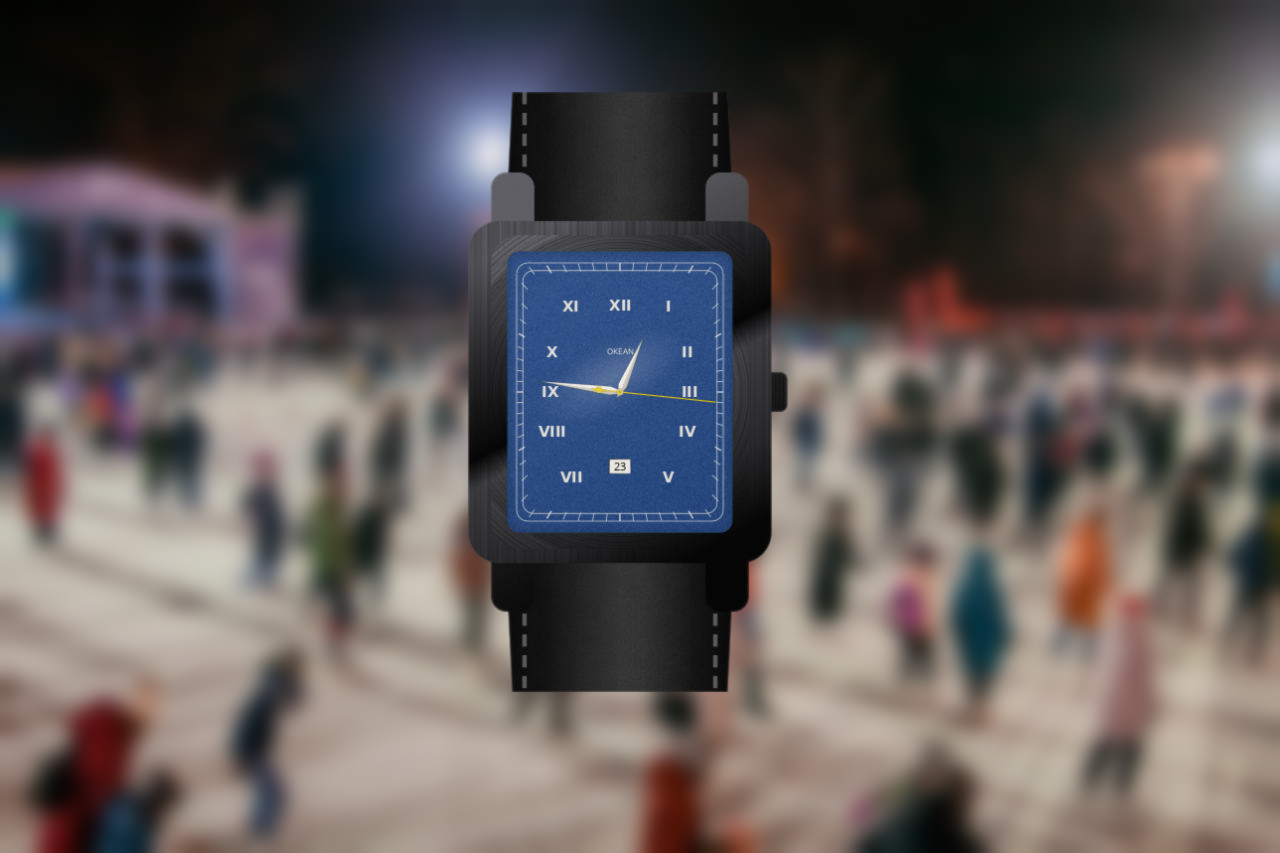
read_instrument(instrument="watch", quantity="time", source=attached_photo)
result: 12:46:16
